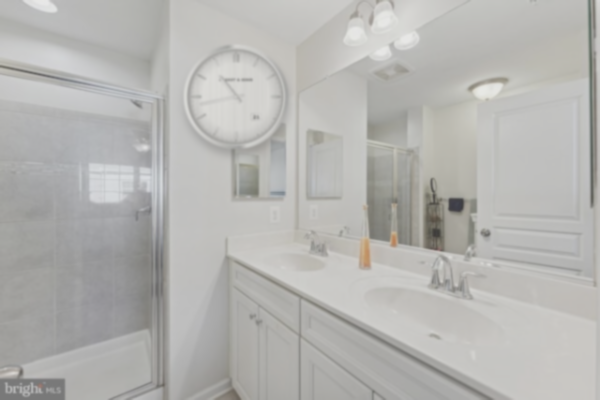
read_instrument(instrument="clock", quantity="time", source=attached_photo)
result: 10:43
